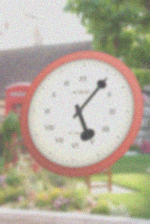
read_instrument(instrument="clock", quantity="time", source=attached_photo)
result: 5:06
